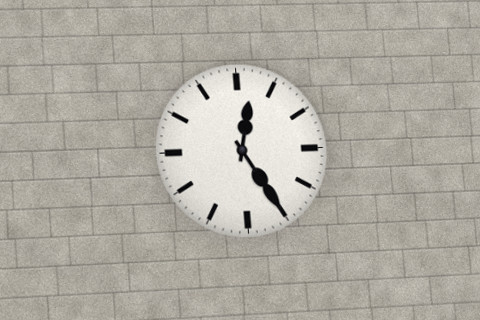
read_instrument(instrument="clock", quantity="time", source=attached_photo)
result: 12:25
